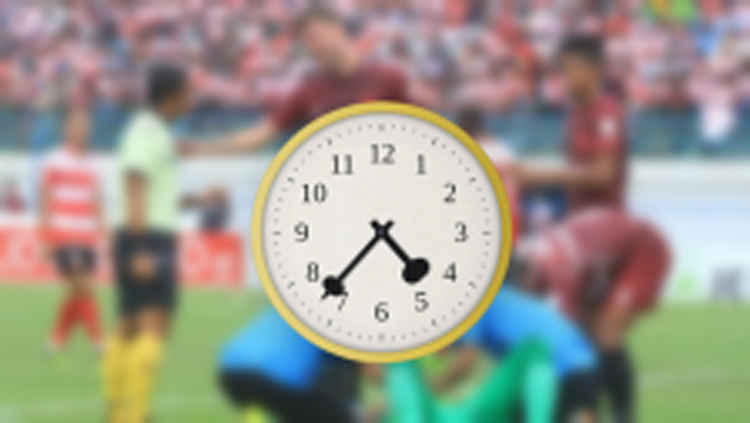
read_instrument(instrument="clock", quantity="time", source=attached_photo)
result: 4:37
